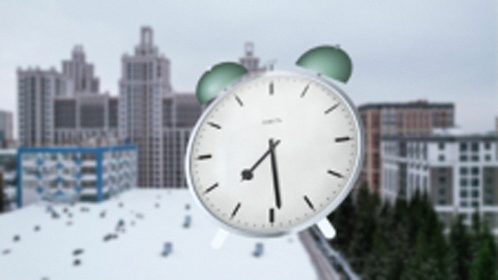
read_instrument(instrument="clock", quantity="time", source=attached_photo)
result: 7:29
